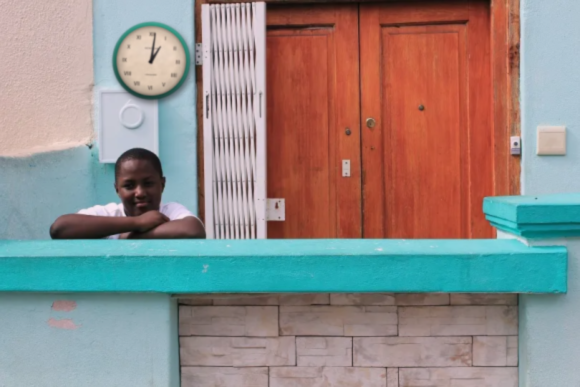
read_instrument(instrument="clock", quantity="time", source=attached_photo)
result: 1:01
